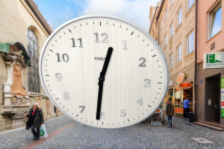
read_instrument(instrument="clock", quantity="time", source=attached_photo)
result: 12:31
